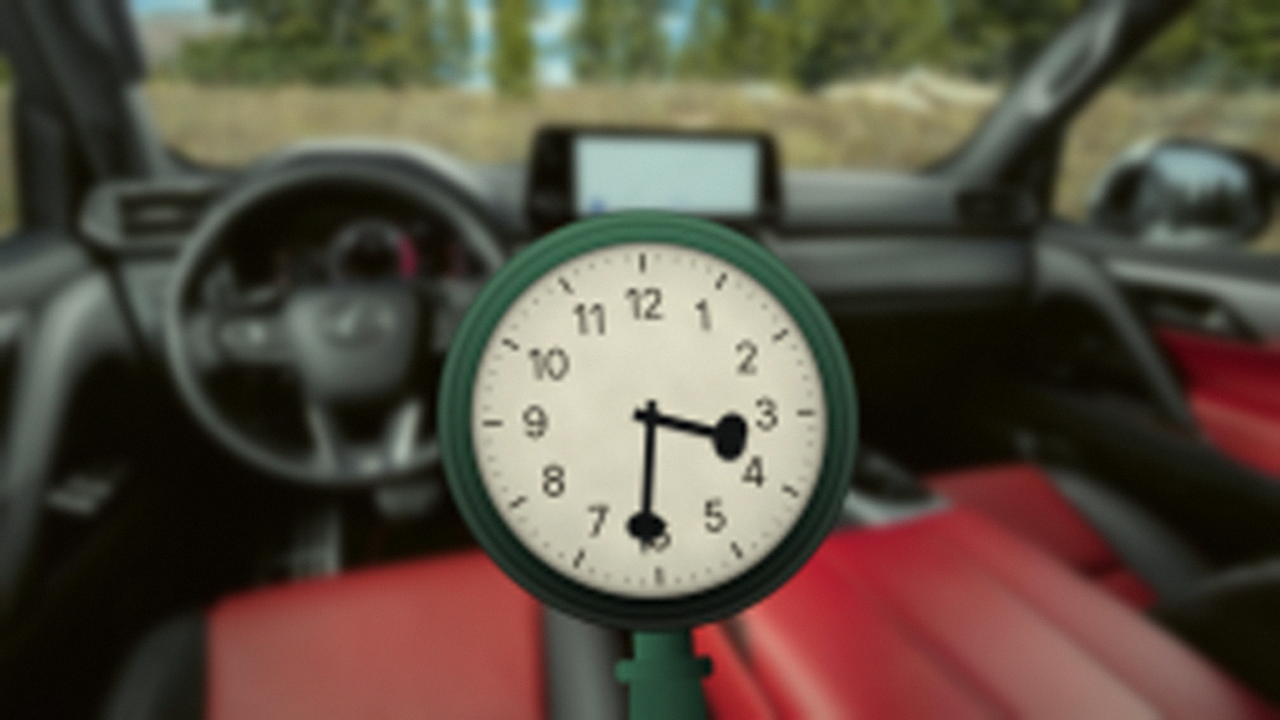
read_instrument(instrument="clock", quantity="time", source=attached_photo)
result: 3:31
